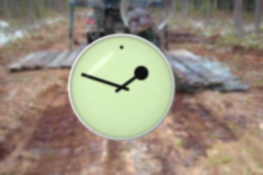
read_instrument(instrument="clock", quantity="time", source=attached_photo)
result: 1:48
